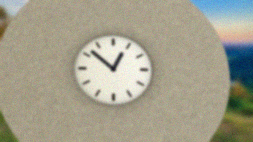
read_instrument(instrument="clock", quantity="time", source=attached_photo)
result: 12:52
